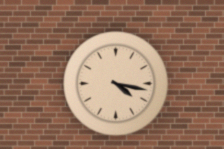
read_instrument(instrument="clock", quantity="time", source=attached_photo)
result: 4:17
